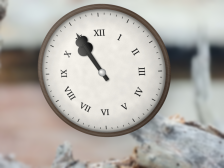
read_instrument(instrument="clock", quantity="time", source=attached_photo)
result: 10:55
